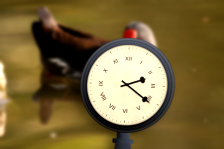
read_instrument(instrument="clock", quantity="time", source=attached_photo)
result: 2:21
